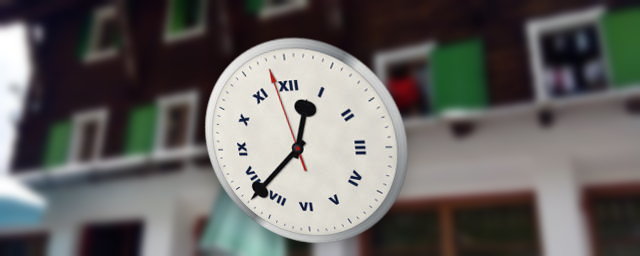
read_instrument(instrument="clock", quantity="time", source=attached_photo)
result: 12:37:58
